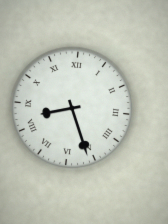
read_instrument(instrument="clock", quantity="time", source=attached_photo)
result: 8:26
